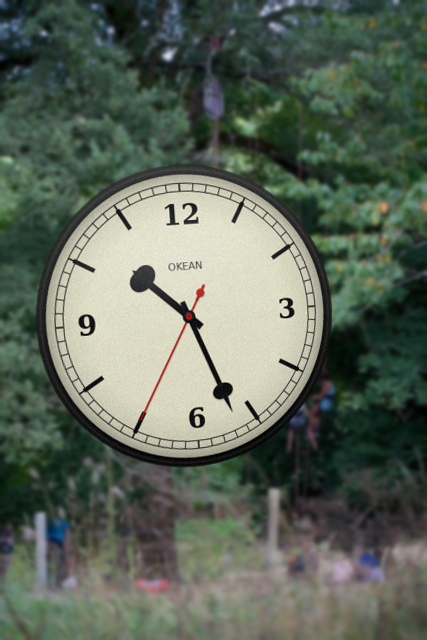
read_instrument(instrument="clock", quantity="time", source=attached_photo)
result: 10:26:35
